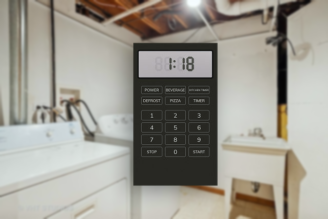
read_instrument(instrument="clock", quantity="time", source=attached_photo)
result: 1:18
